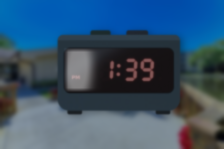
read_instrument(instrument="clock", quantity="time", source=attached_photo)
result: 1:39
